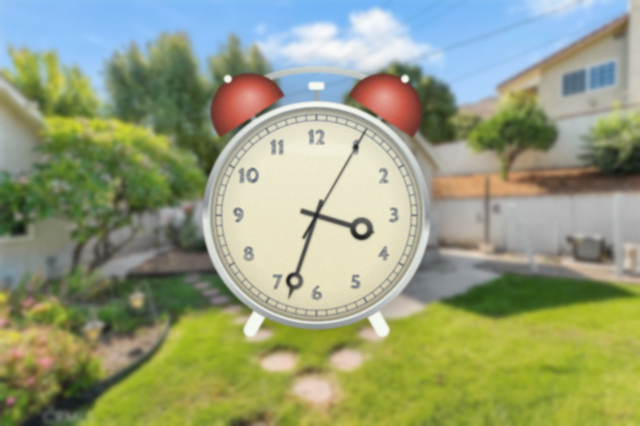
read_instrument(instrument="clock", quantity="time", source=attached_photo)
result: 3:33:05
